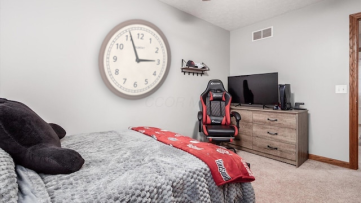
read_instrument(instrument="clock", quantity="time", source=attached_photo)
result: 2:56
